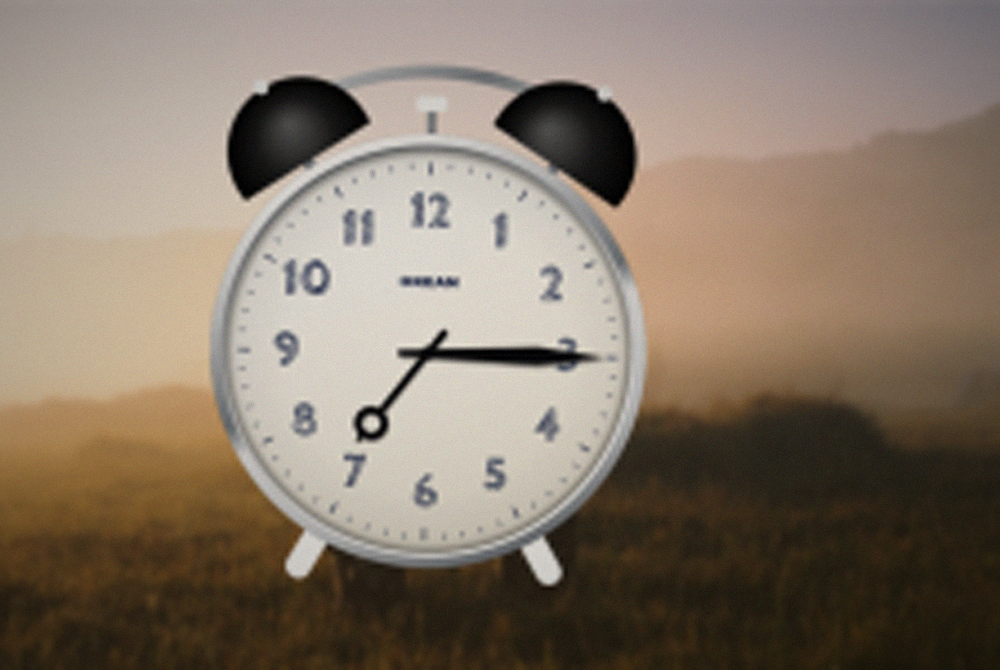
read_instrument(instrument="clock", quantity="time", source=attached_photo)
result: 7:15
